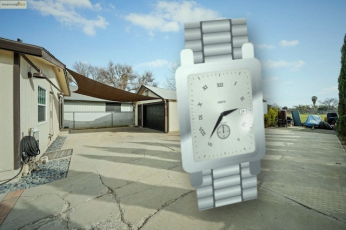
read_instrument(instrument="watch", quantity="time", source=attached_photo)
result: 2:36
